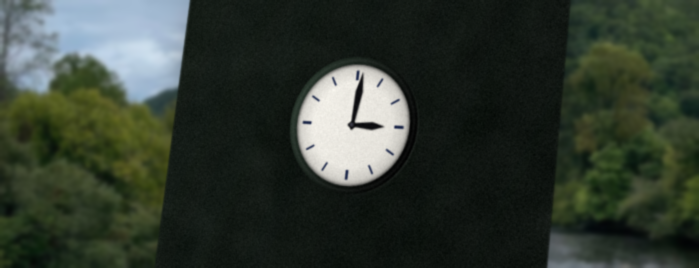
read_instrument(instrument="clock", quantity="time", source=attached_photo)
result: 3:01
